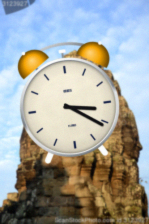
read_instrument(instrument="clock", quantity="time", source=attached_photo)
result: 3:21
